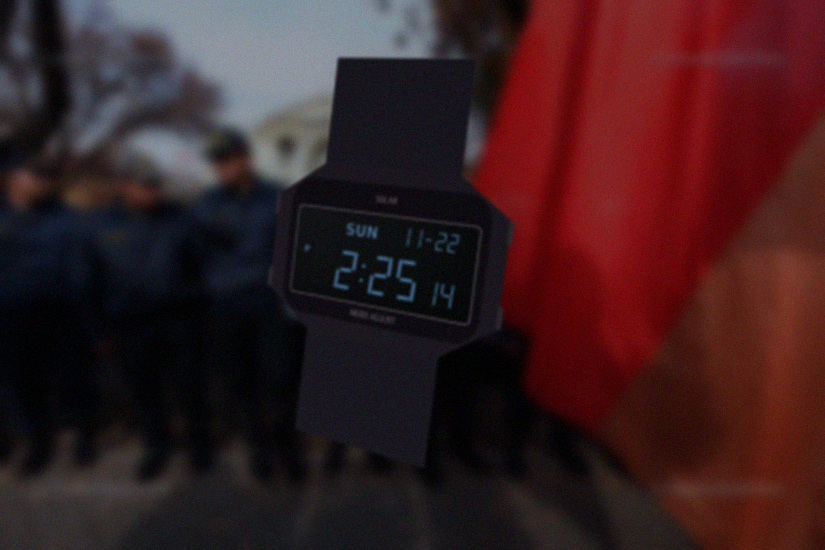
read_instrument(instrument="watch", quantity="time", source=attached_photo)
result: 2:25:14
